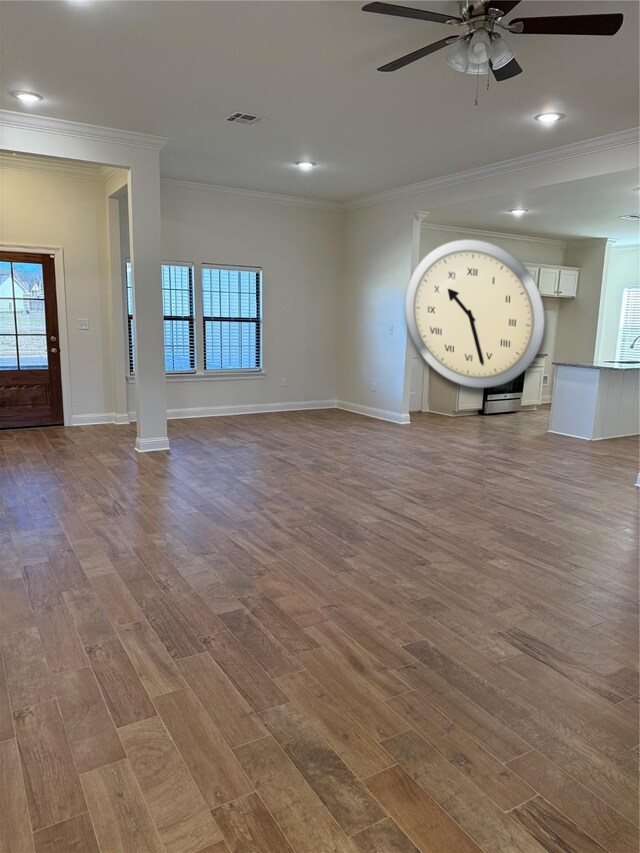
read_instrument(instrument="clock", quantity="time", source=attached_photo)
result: 10:27
